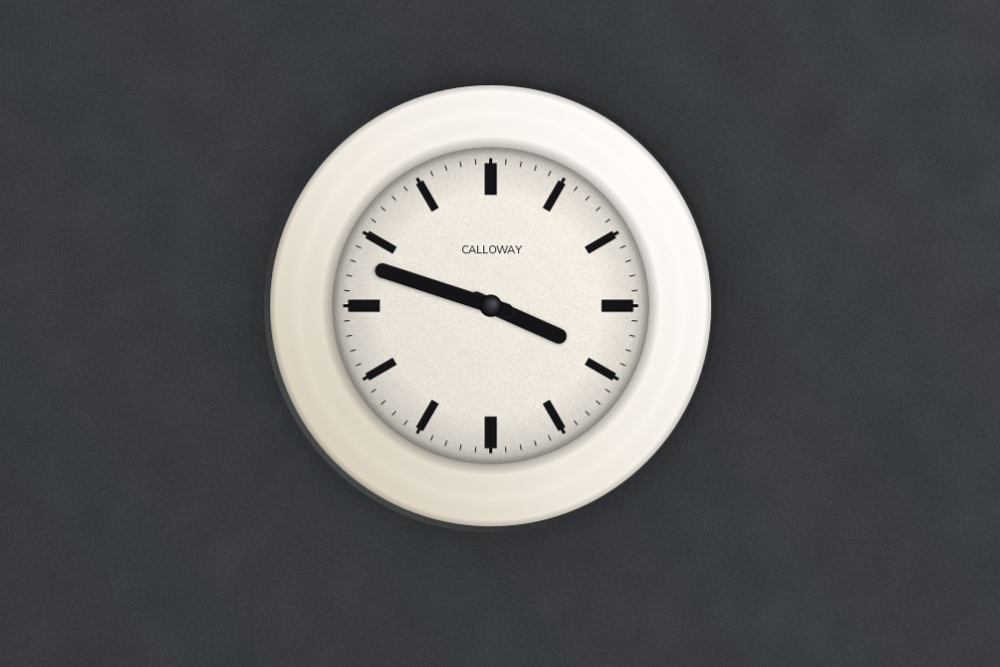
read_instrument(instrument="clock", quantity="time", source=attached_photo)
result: 3:48
